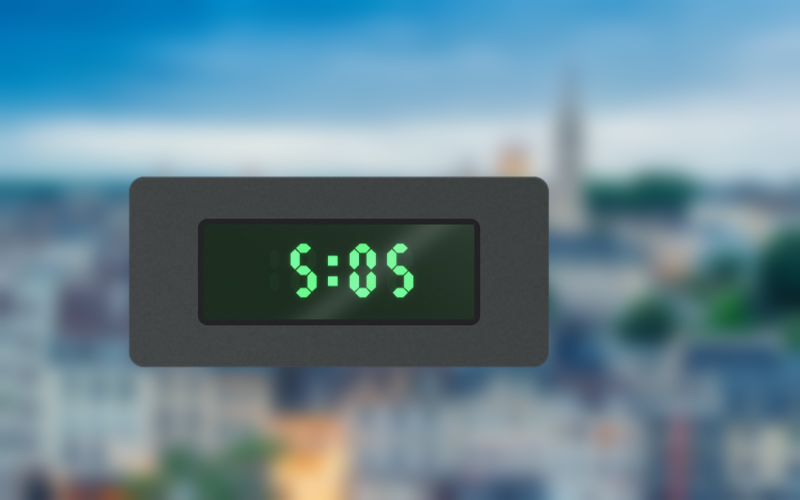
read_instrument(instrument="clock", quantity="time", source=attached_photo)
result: 5:05
